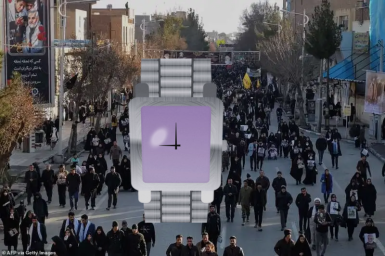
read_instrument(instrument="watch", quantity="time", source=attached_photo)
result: 9:00
